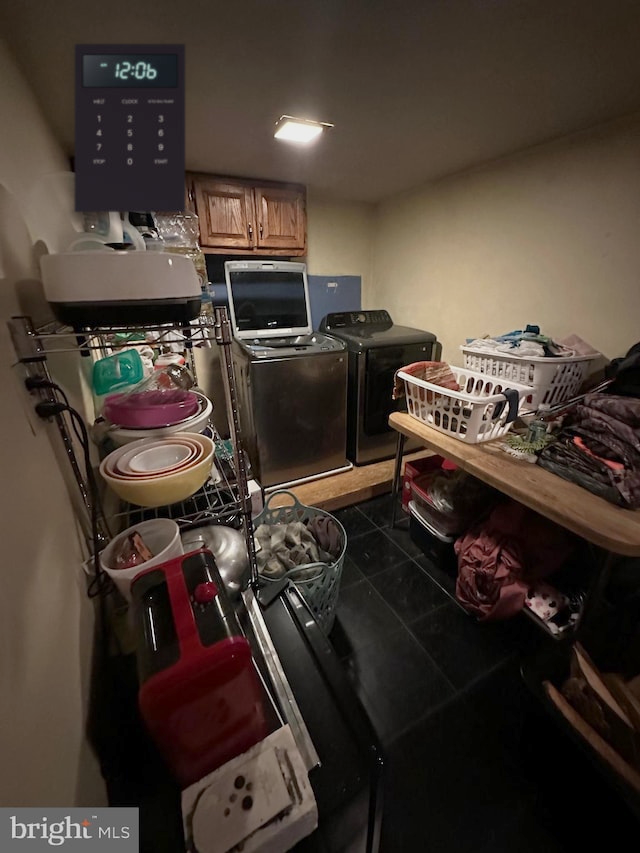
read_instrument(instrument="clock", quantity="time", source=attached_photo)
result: 12:06
